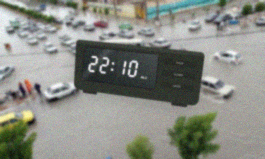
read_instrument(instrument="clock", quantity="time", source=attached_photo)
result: 22:10
